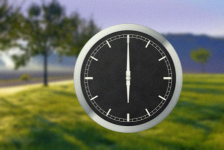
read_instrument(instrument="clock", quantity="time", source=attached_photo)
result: 6:00
